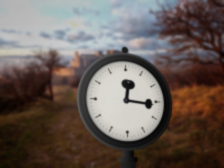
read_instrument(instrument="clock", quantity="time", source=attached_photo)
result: 12:16
